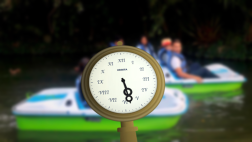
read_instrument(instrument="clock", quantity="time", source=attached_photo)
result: 5:28
